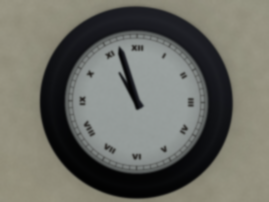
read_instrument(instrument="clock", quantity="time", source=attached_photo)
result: 10:57
